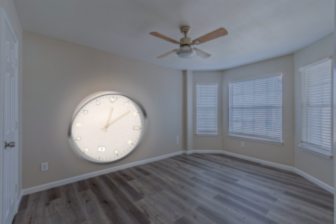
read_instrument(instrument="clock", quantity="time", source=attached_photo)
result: 12:08
